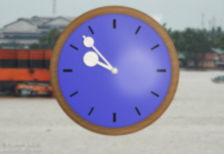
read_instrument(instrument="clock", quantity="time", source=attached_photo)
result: 9:53
